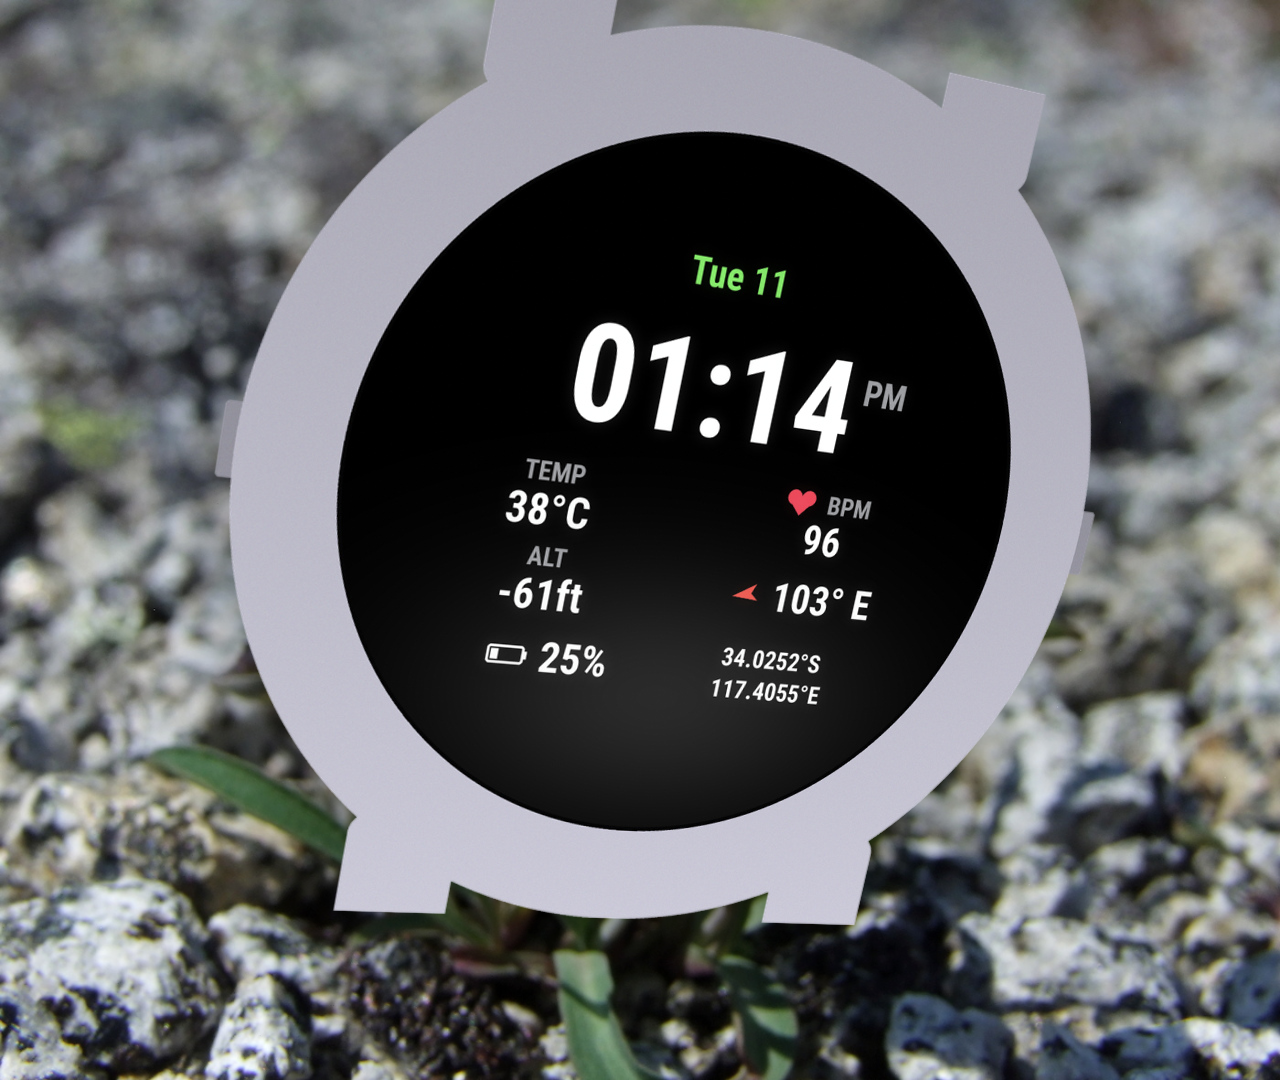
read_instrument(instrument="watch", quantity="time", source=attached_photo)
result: 1:14
